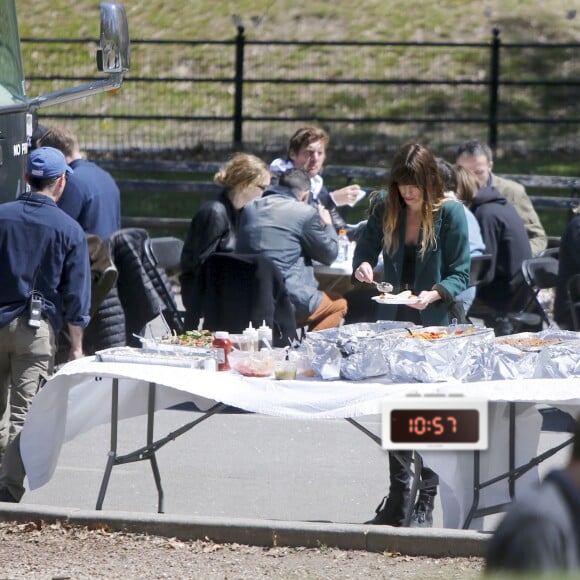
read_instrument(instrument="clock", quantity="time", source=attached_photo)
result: 10:57
